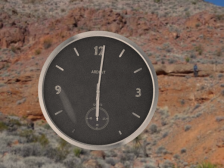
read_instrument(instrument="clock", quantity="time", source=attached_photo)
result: 6:01
